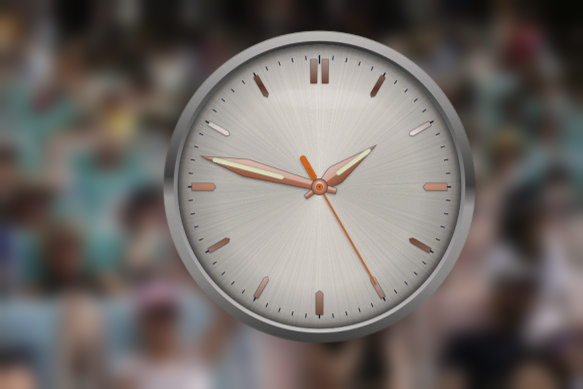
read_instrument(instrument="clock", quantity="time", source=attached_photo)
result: 1:47:25
